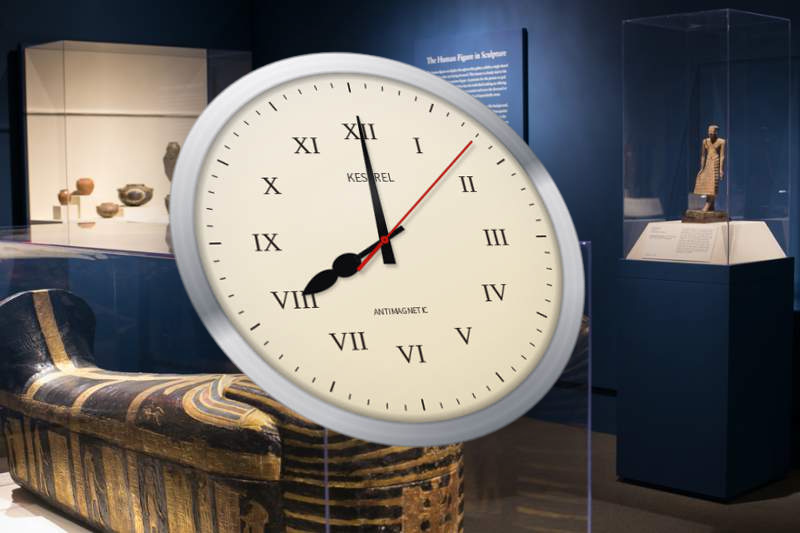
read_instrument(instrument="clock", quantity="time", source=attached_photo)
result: 8:00:08
